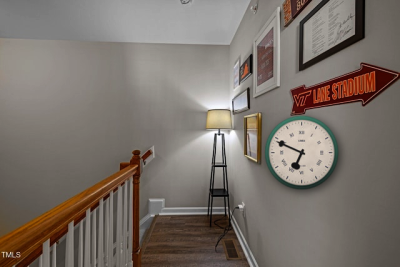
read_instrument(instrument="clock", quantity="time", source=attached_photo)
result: 6:49
